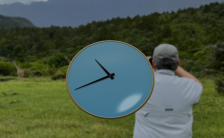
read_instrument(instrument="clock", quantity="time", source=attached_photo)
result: 10:41
